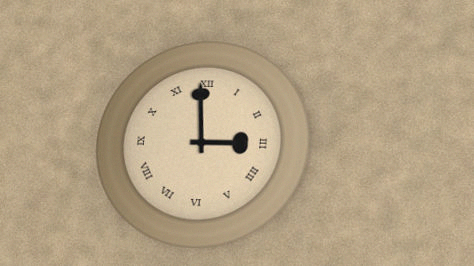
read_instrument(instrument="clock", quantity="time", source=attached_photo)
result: 2:59
